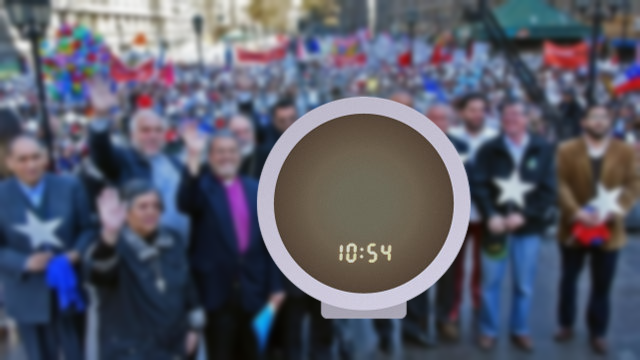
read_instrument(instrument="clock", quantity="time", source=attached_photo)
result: 10:54
